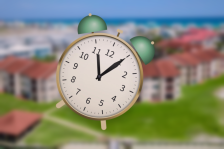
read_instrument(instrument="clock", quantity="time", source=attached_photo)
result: 11:05
